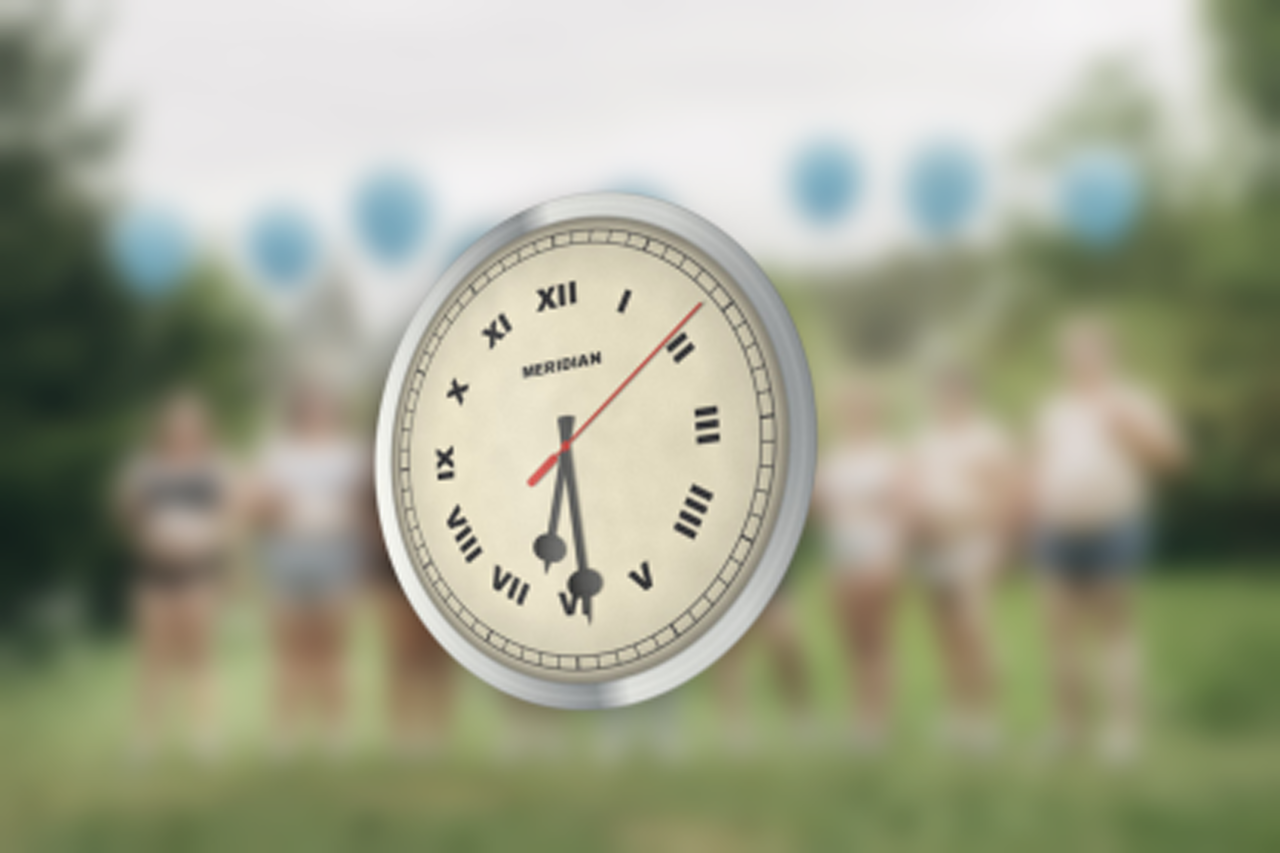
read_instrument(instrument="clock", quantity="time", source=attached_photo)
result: 6:29:09
